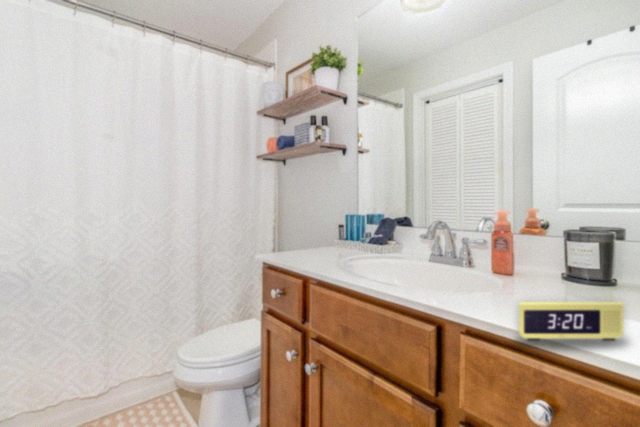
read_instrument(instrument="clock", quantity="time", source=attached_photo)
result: 3:20
